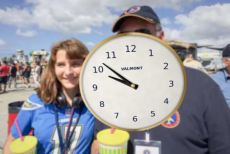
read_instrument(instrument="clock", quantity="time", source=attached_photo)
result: 9:52
